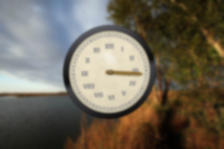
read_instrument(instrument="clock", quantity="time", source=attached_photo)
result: 3:16
